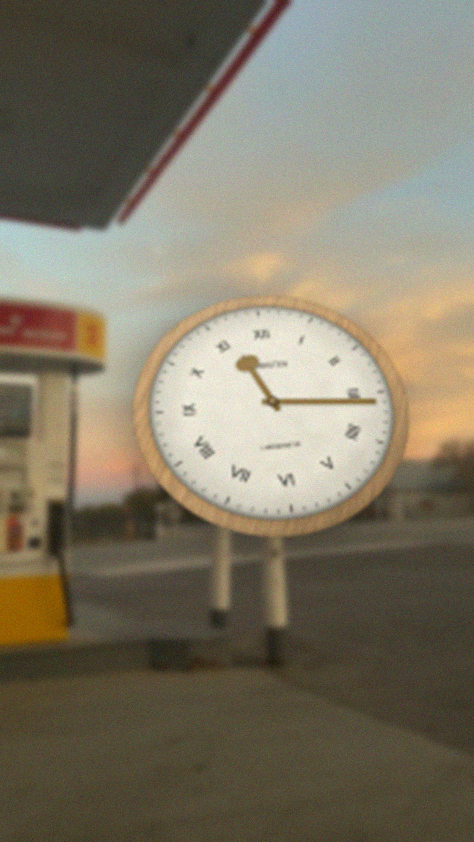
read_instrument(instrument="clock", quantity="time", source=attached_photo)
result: 11:16
